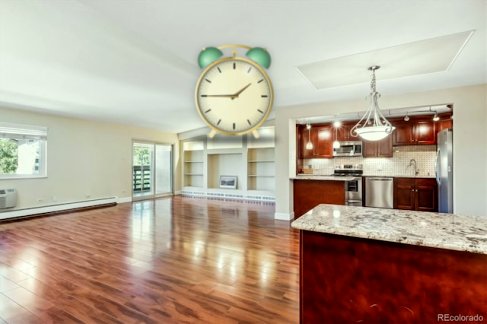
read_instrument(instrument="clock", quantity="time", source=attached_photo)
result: 1:45
